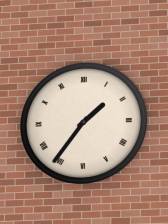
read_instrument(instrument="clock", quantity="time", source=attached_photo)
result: 1:36
